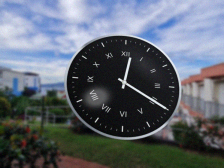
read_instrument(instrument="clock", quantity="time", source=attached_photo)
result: 12:20
